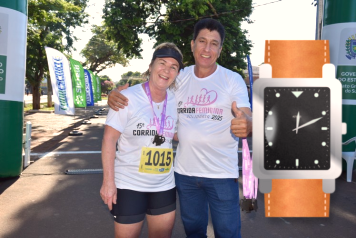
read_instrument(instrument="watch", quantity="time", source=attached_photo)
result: 12:11
